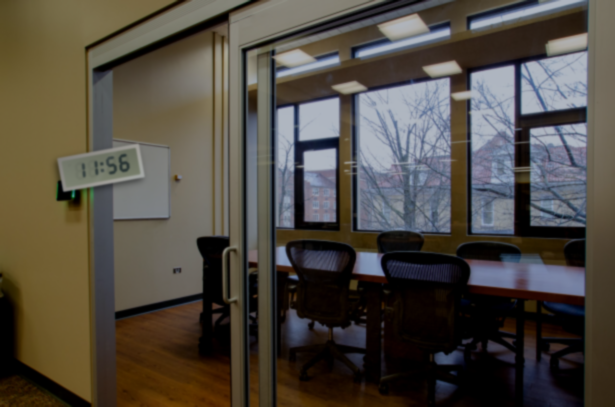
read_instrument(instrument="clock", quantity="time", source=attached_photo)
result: 11:56
